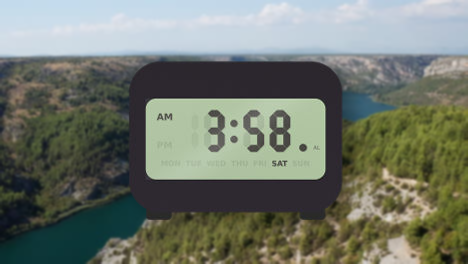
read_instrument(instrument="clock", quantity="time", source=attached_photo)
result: 3:58
